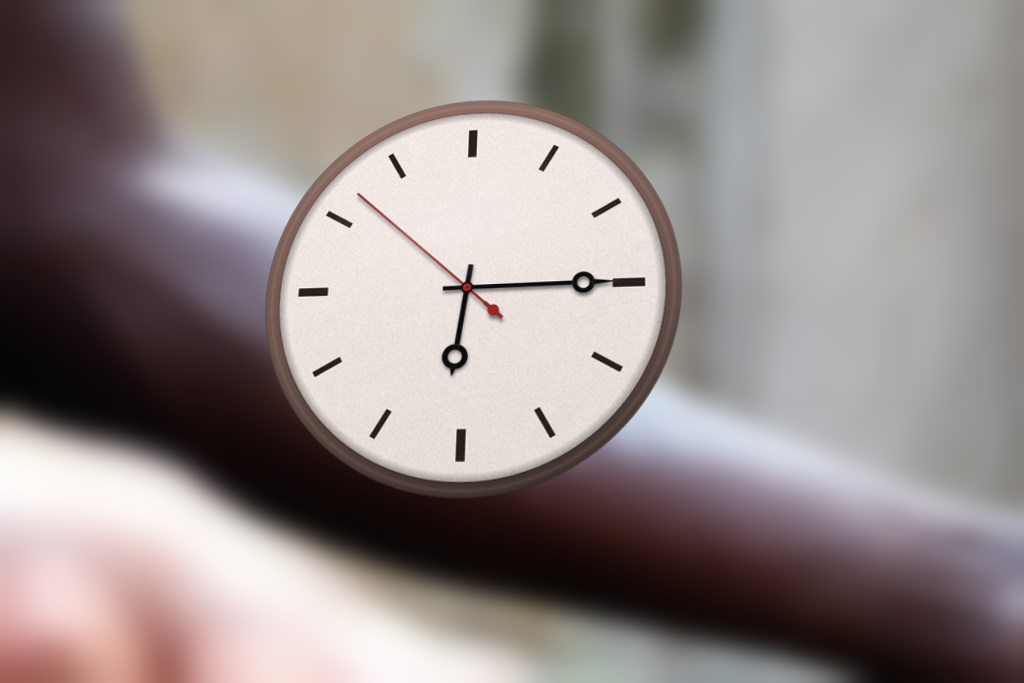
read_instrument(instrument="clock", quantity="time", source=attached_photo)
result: 6:14:52
